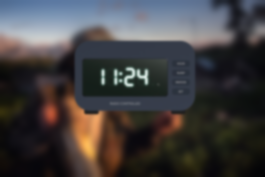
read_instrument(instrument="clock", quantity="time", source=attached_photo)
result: 11:24
